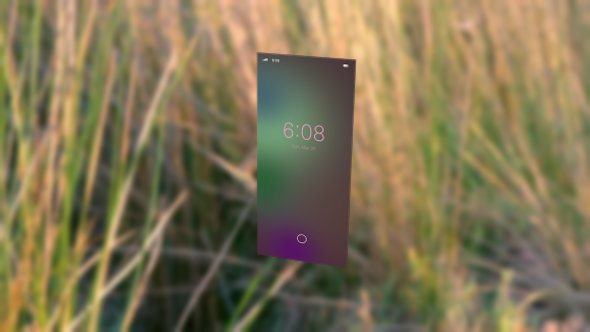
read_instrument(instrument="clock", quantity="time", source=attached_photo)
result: 6:08
